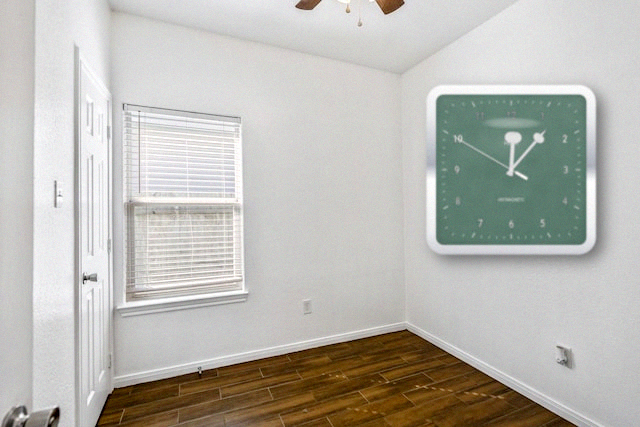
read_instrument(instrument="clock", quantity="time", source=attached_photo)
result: 12:06:50
